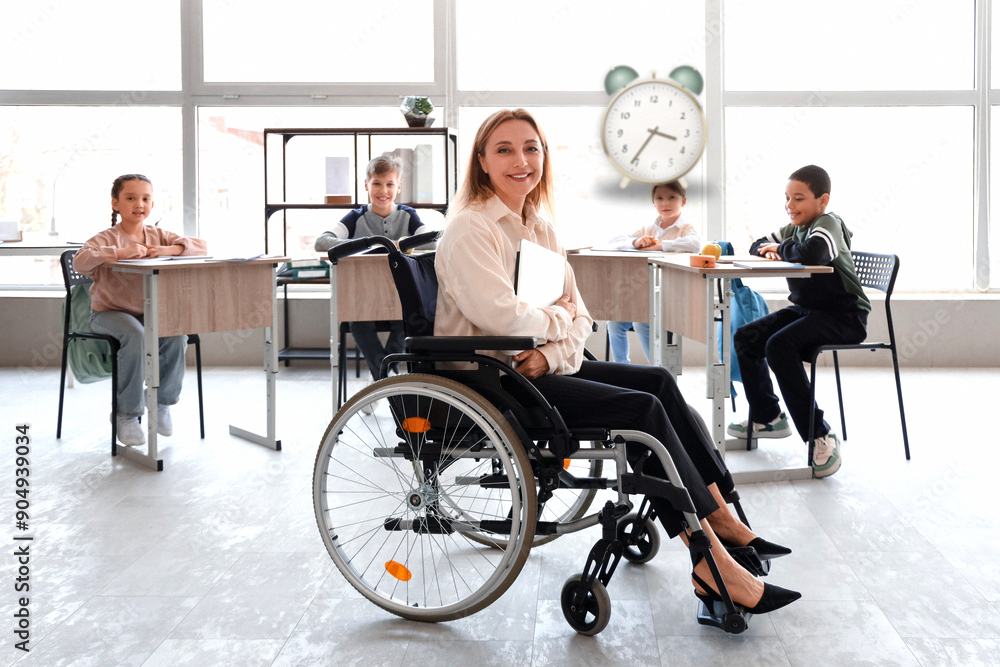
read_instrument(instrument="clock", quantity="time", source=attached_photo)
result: 3:36
